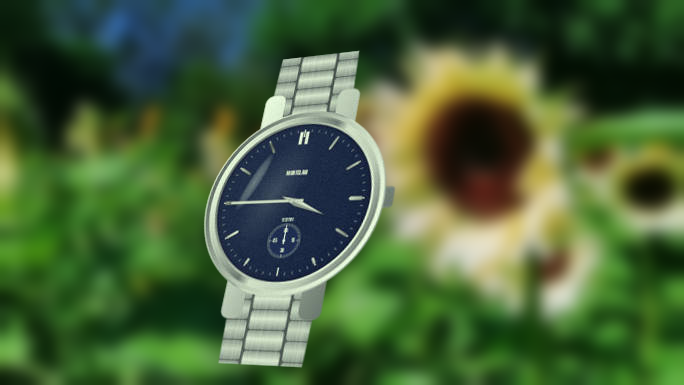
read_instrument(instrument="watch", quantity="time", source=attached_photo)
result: 3:45
